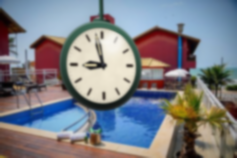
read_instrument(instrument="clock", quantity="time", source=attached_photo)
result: 8:58
